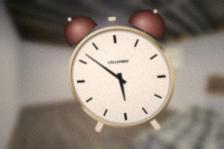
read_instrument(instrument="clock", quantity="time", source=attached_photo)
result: 5:52
